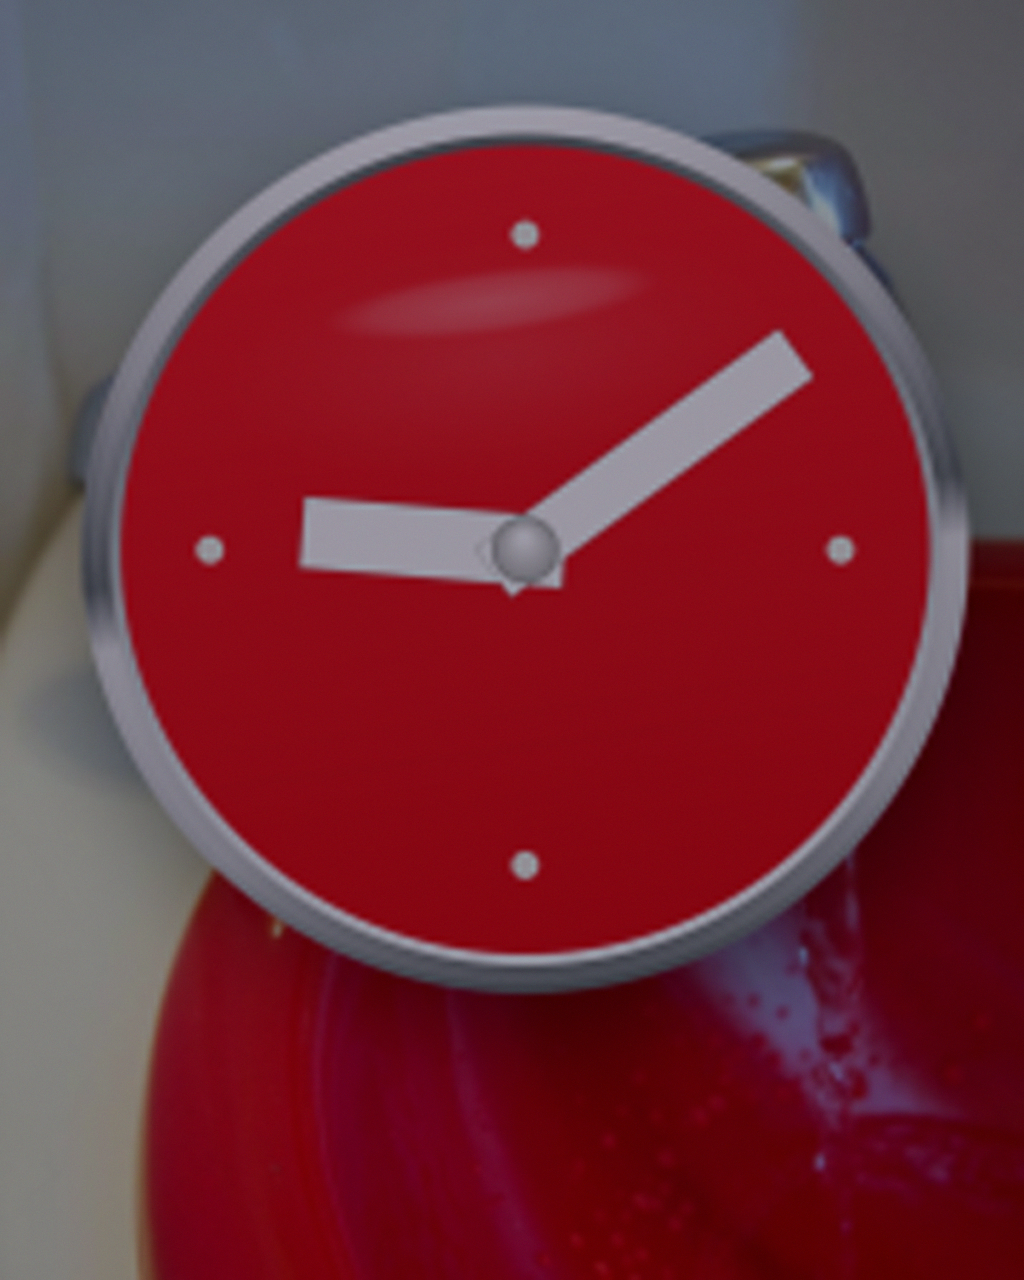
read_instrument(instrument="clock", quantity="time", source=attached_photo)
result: 9:09
